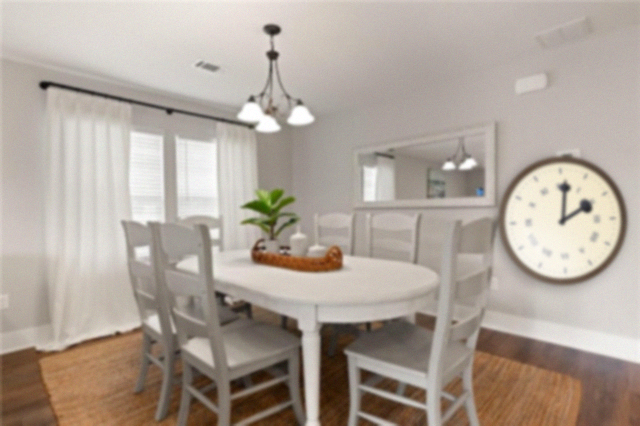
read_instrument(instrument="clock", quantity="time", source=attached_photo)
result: 2:01
